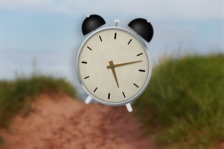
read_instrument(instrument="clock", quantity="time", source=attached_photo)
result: 5:12
